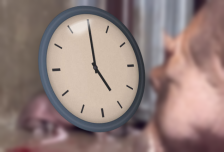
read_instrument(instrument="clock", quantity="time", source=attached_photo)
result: 5:00
